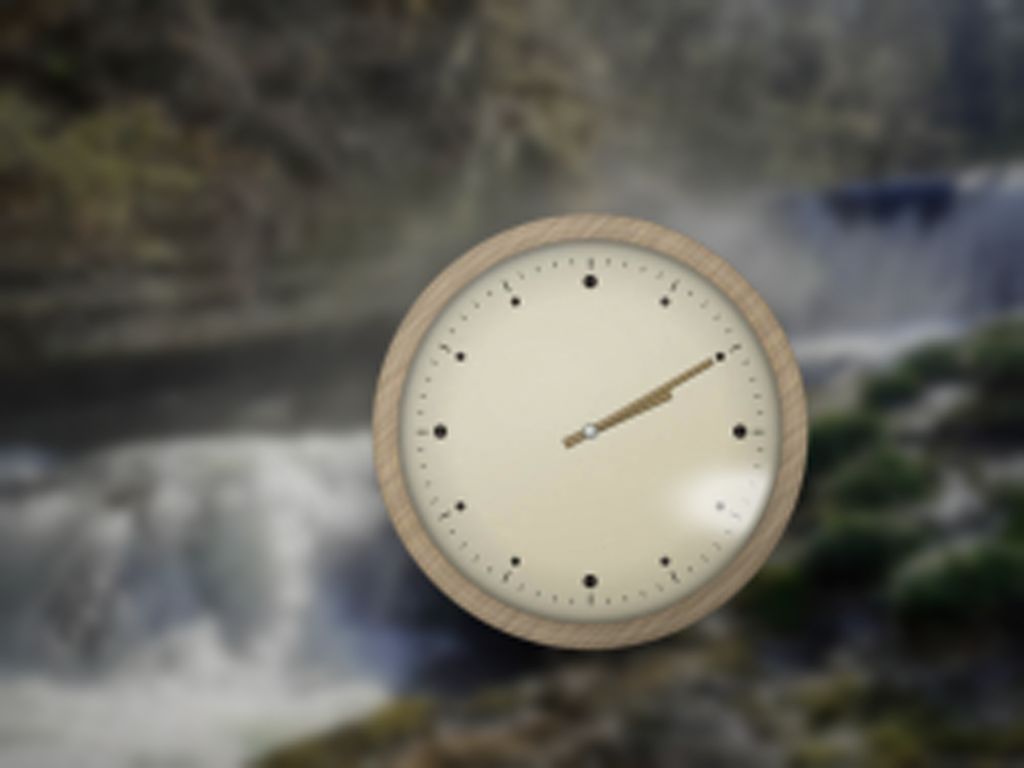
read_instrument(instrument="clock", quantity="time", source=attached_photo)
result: 2:10
